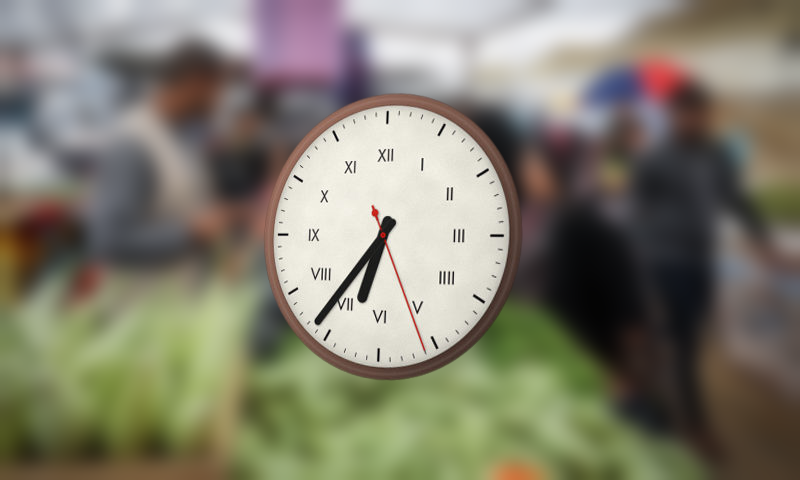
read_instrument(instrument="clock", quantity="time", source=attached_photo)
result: 6:36:26
